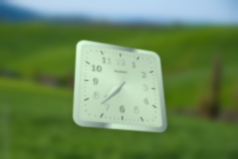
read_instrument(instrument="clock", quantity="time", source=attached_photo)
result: 7:37
